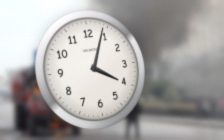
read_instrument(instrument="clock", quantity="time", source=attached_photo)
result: 4:04
